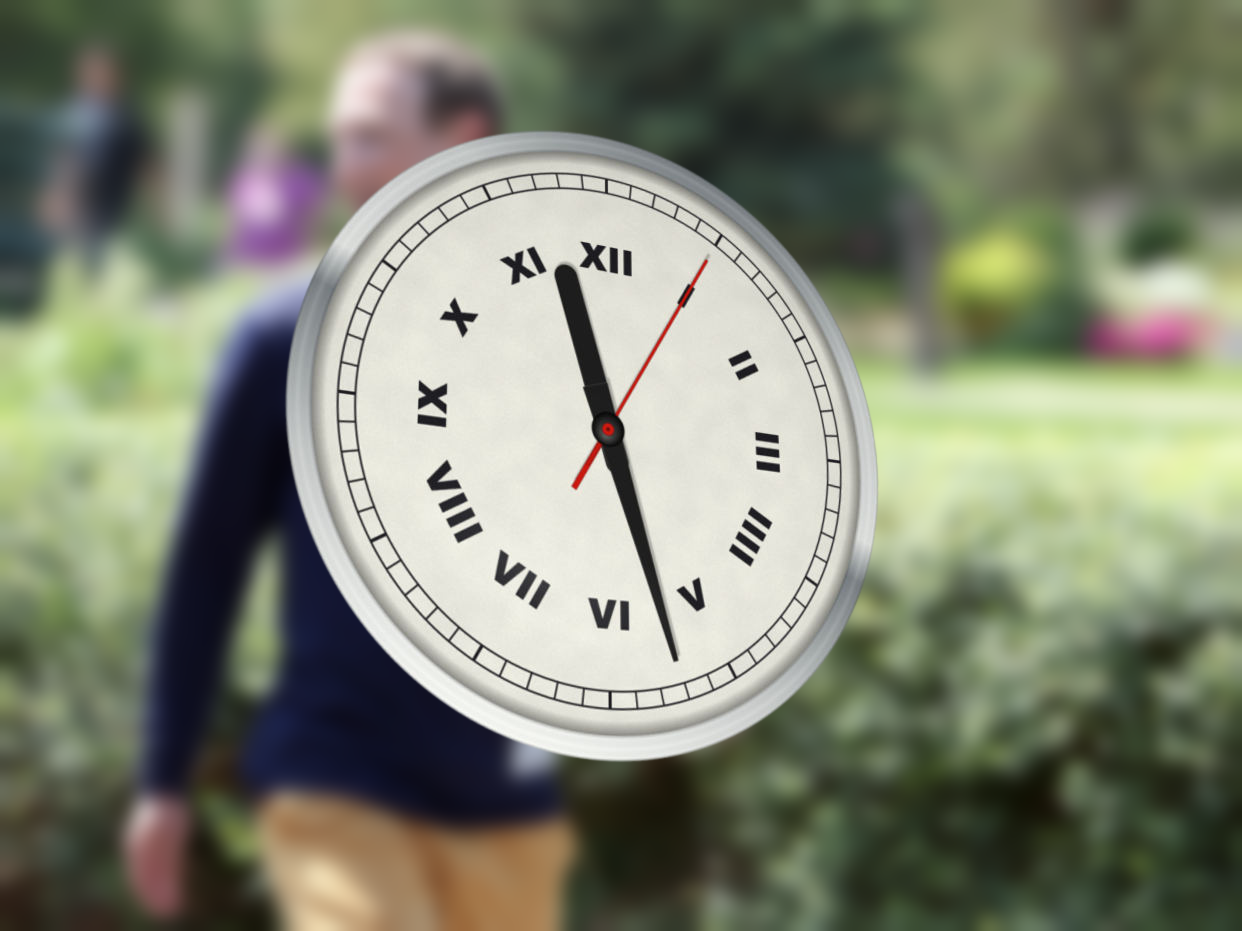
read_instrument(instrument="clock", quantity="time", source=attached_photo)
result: 11:27:05
